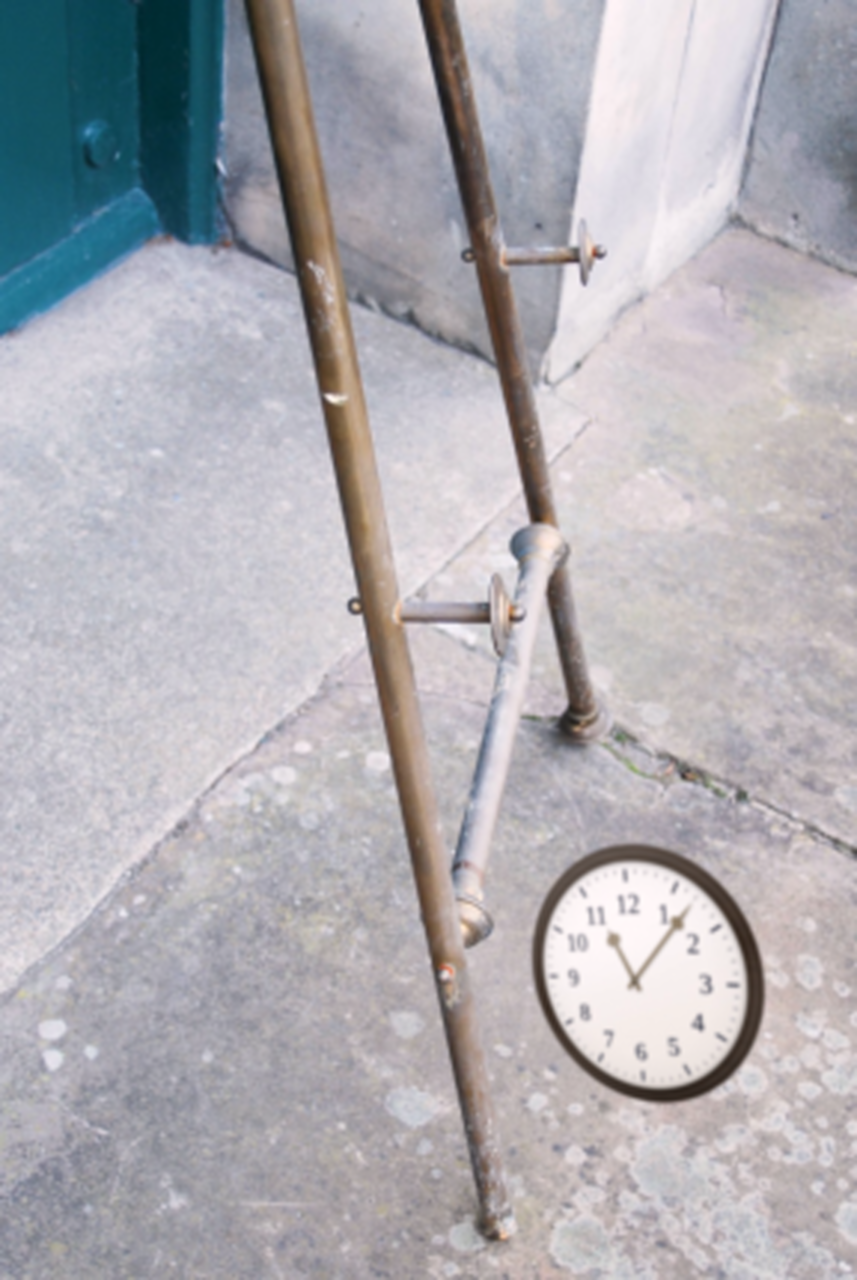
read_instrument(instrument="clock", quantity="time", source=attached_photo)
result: 11:07
